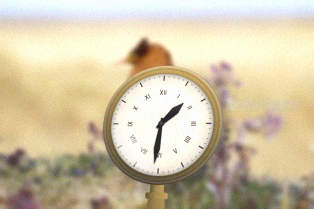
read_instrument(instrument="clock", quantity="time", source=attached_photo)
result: 1:31
